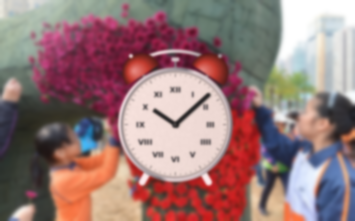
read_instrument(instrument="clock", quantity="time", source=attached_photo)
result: 10:08
